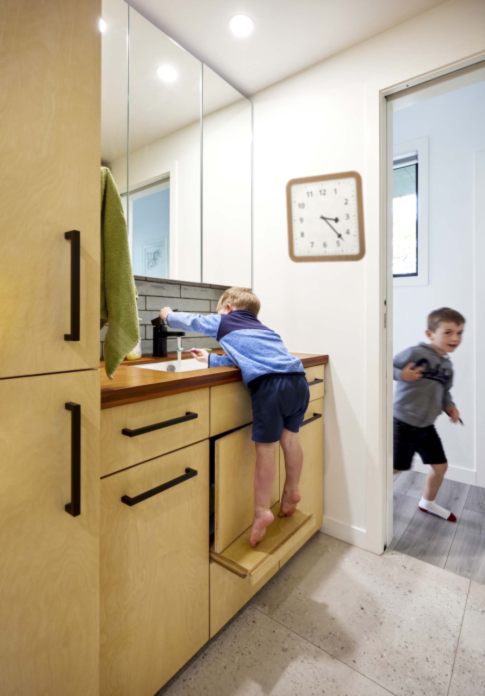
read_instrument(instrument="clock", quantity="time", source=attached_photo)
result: 3:23
